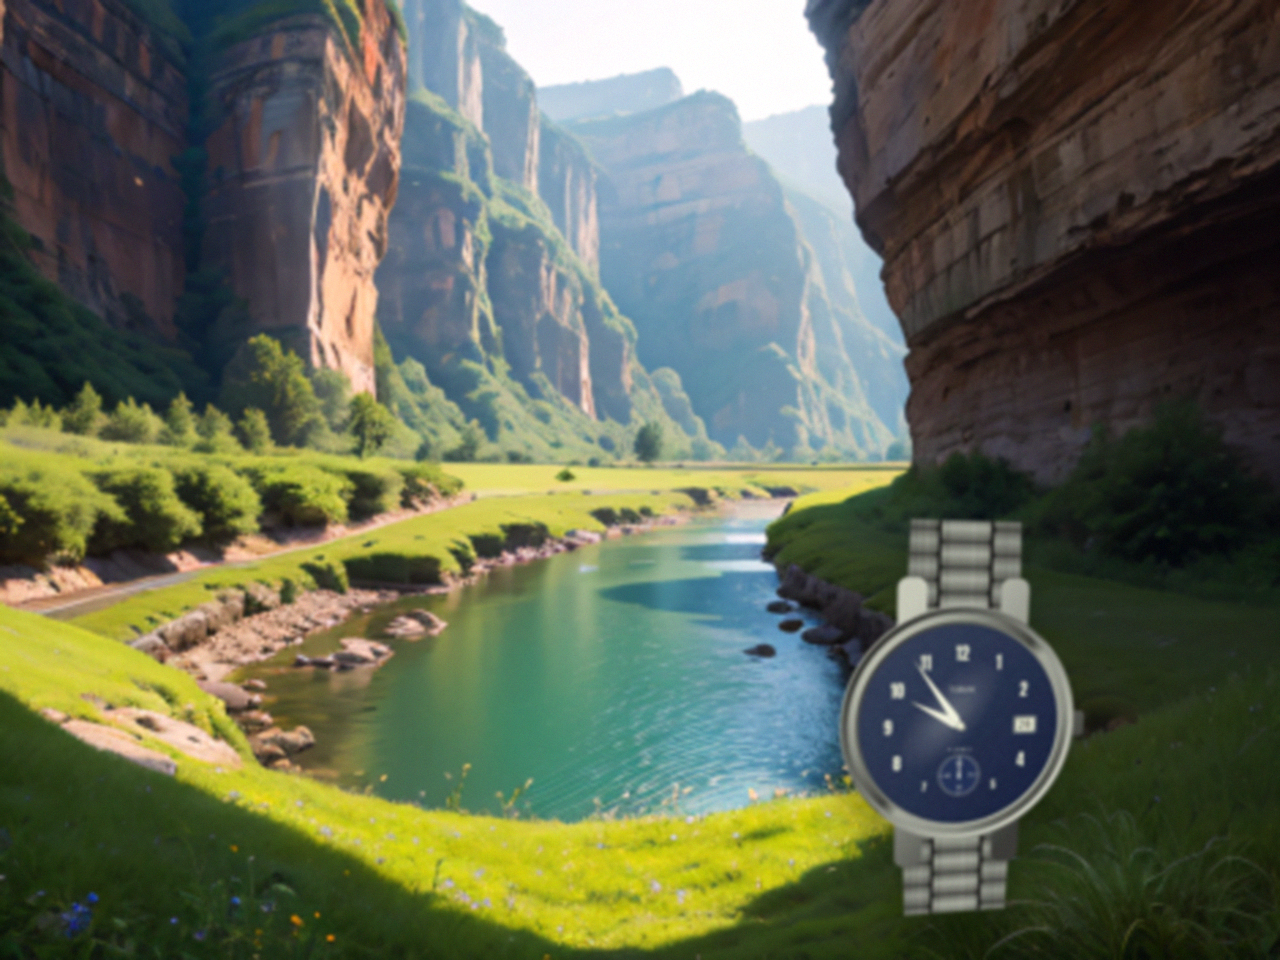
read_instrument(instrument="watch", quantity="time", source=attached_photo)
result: 9:54
